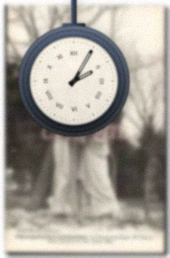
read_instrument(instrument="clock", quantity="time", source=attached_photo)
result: 2:05
